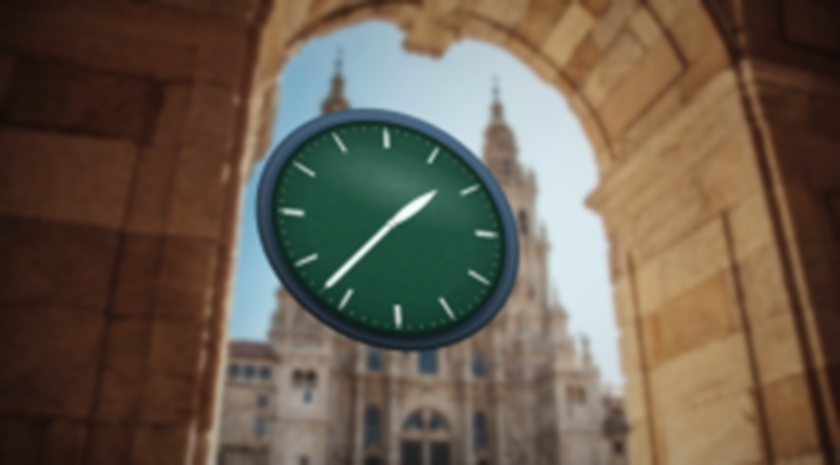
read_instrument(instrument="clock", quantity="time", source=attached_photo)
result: 1:37
